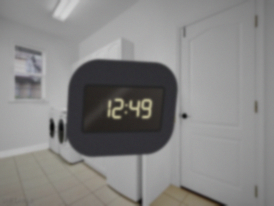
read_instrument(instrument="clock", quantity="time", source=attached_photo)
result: 12:49
